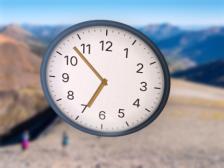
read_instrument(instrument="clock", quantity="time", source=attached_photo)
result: 6:53
